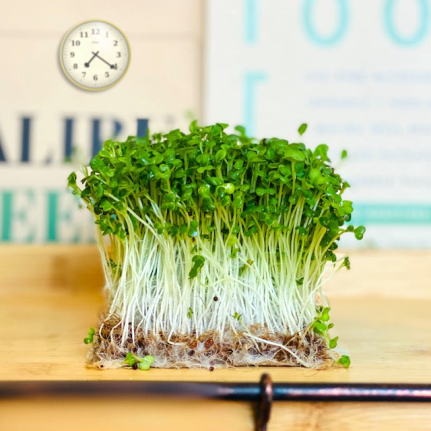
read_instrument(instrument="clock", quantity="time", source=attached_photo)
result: 7:21
